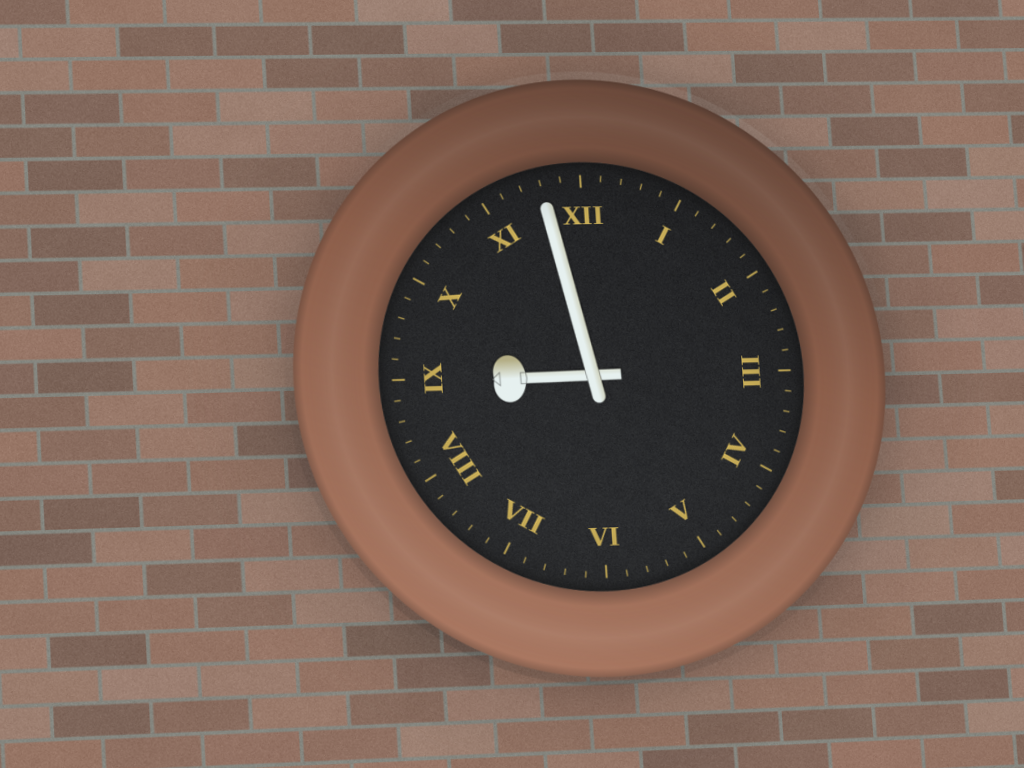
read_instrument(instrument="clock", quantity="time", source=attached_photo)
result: 8:58
